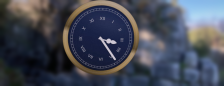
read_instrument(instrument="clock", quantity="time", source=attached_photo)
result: 3:24
